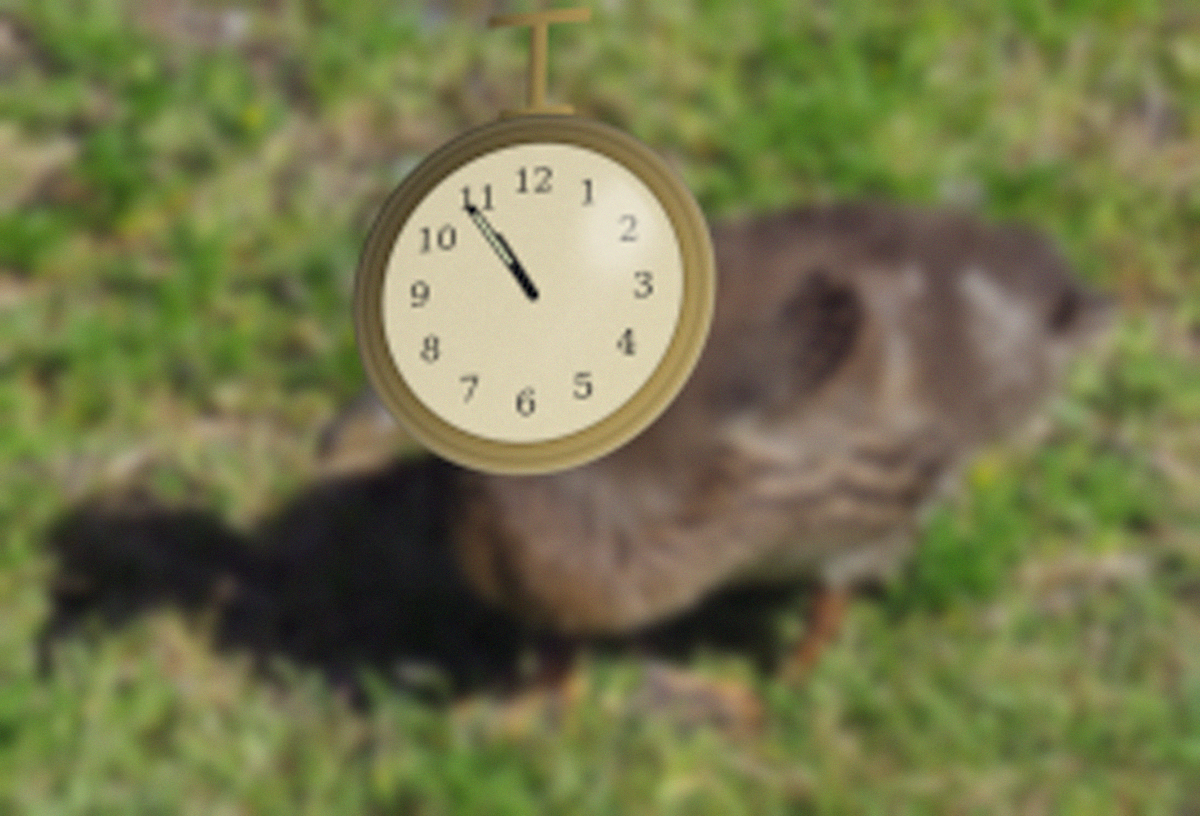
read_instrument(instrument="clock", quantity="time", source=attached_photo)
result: 10:54
